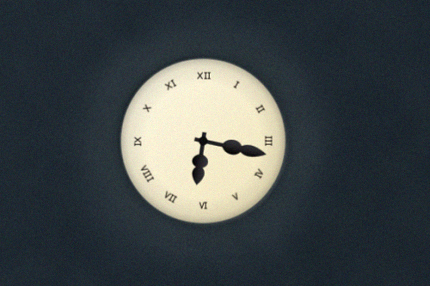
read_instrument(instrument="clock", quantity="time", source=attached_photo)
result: 6:17
